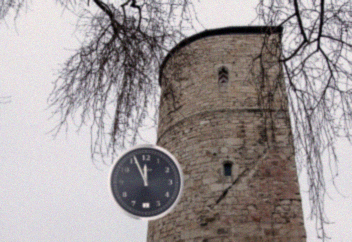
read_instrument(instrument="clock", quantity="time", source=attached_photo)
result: 11:56
